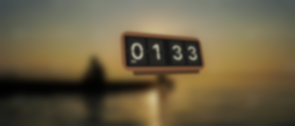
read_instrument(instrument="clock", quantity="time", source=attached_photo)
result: 1:33
